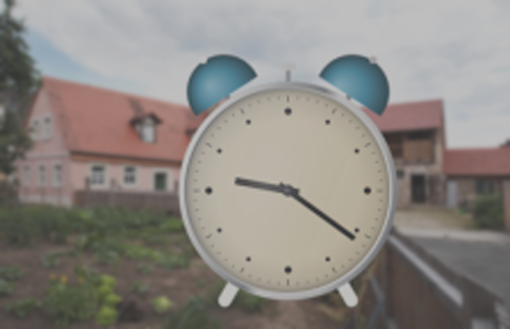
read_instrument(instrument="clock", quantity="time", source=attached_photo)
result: 9:21
